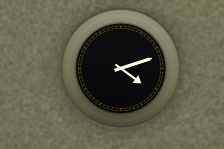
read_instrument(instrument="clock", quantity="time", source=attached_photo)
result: 4:12
